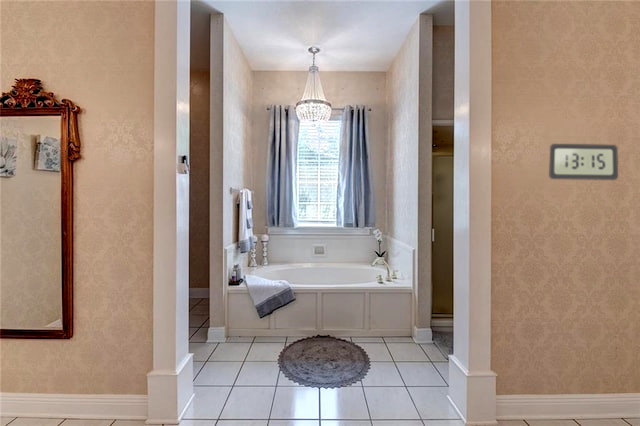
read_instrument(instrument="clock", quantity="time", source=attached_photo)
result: 13:15
